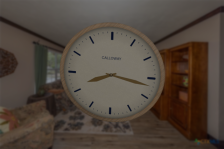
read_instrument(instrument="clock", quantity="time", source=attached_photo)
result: 8:17
